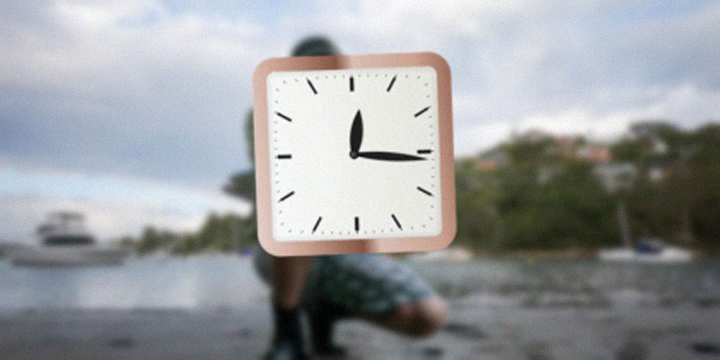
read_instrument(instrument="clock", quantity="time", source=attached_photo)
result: 12:16
